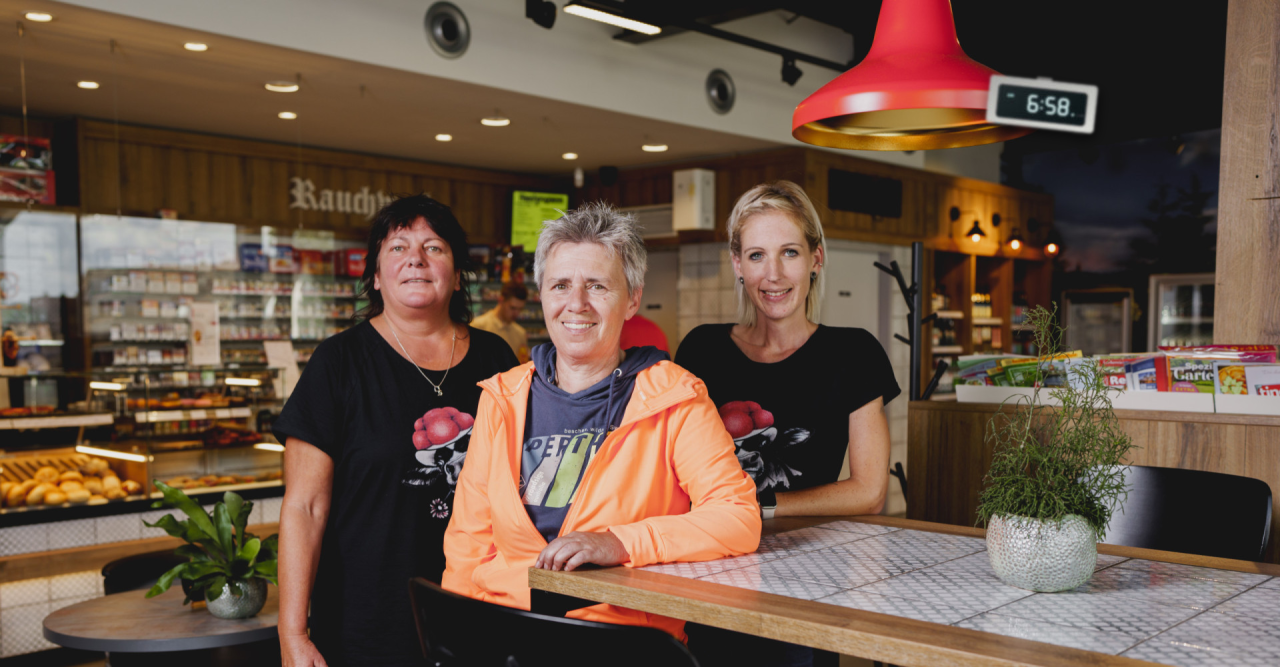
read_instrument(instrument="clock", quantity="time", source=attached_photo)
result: 6:58
